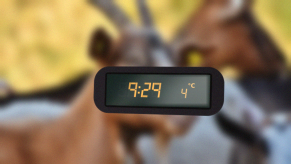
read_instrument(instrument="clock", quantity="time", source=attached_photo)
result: 9:29
